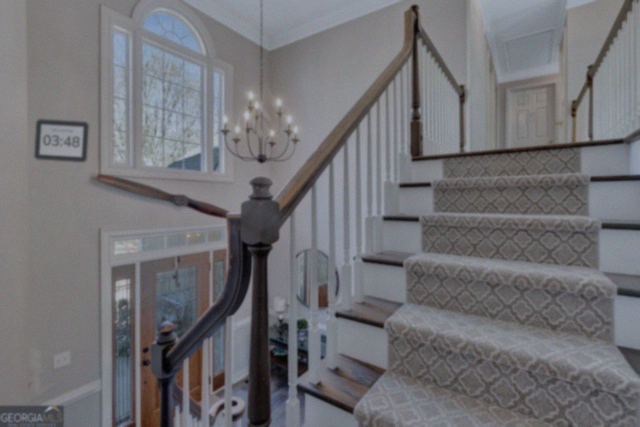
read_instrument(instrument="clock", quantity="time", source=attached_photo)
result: 3:48
